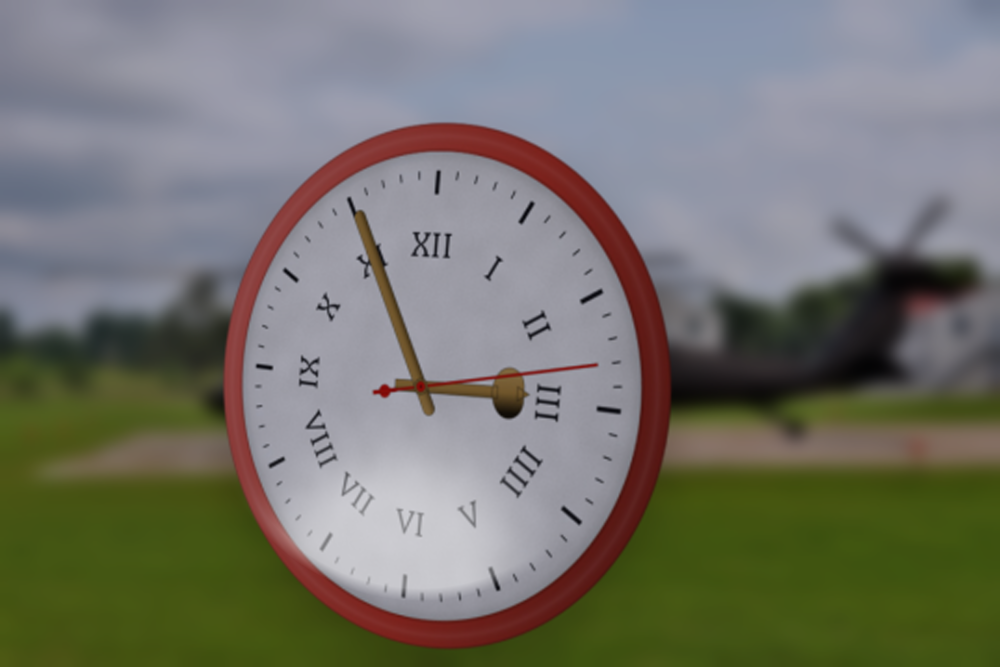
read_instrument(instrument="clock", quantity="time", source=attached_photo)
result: 2:55:13
